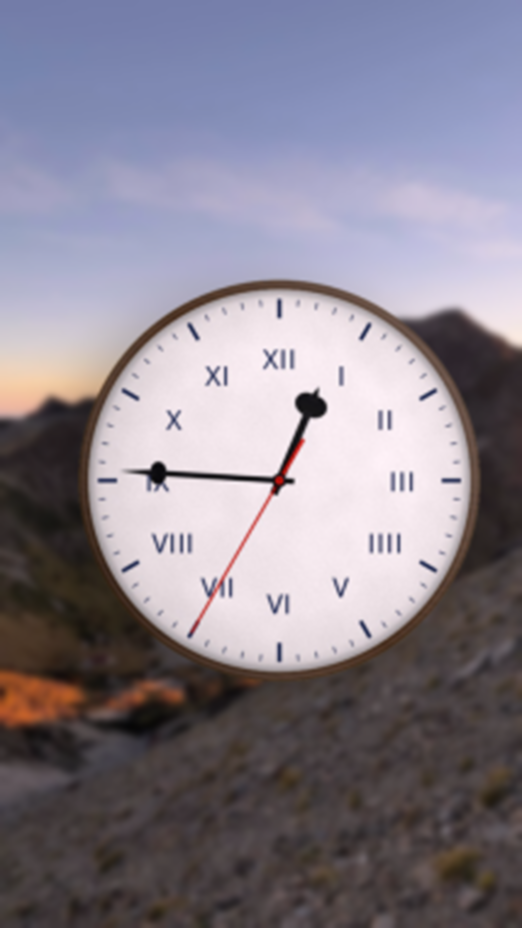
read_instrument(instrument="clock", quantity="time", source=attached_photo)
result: 12:45:35
